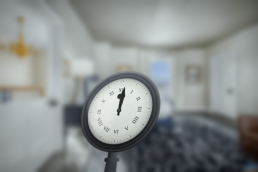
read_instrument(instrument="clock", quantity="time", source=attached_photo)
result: 12:01
